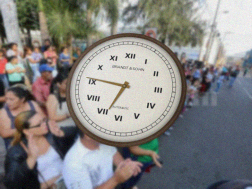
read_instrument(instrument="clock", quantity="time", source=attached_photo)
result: 6:46
